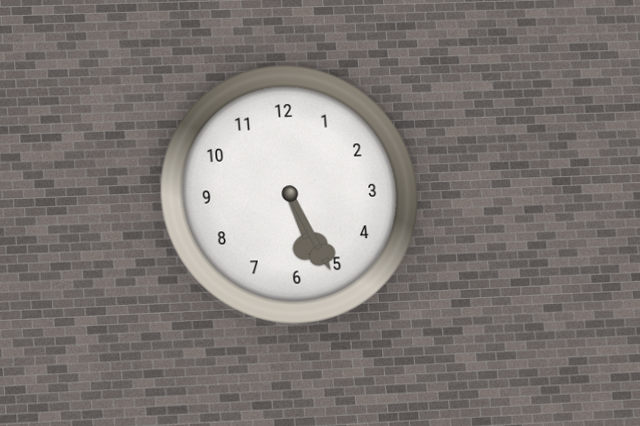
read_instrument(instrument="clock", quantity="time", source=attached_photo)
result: 5:26
